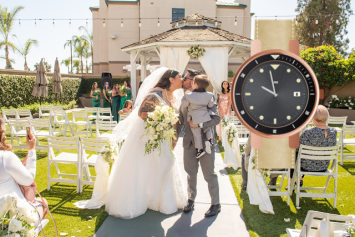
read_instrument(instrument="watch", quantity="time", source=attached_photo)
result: 9:58
